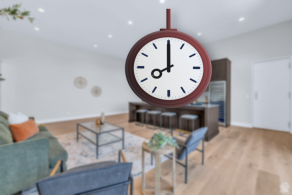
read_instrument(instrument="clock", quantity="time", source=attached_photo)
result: 8:00
